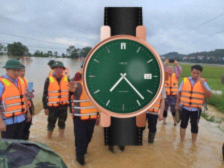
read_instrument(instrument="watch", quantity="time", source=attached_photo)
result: 7:23
